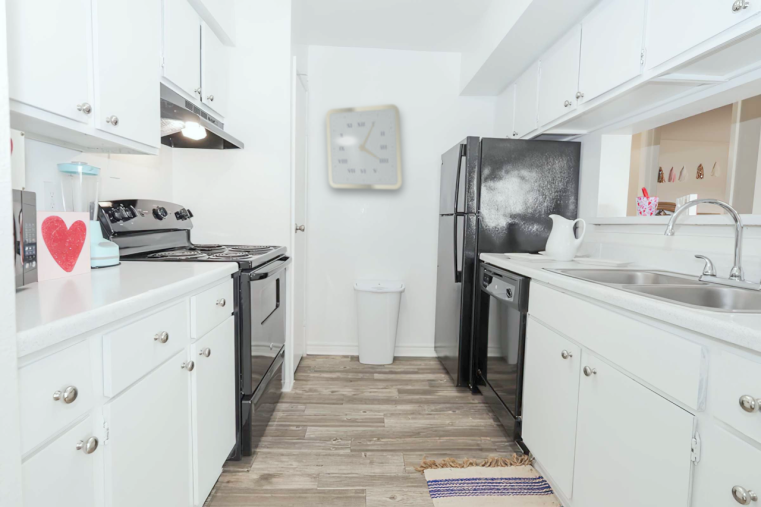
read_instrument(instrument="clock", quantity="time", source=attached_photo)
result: 4:05
